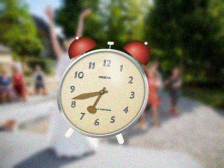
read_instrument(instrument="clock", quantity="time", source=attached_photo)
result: 6:42
